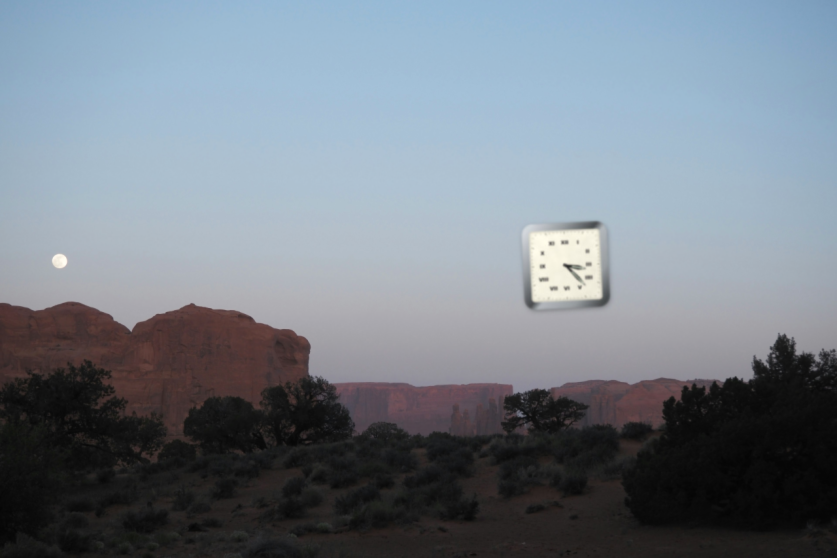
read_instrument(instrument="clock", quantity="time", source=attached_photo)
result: 3:23
